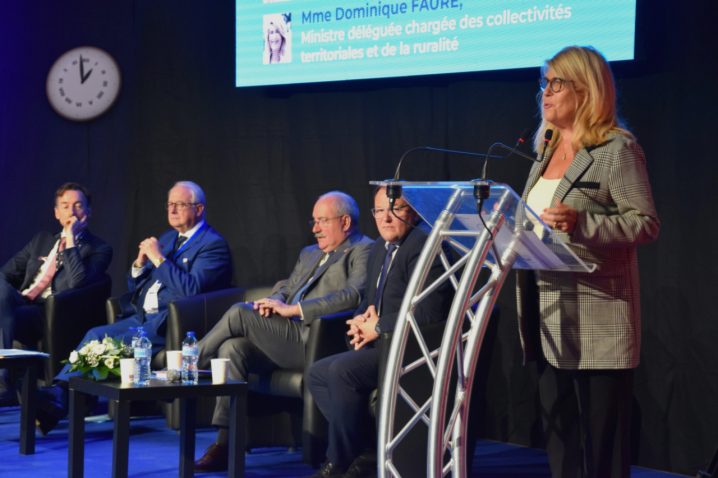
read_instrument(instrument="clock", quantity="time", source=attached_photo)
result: 12:58
